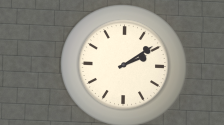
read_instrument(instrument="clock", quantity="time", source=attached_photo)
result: 2:09
